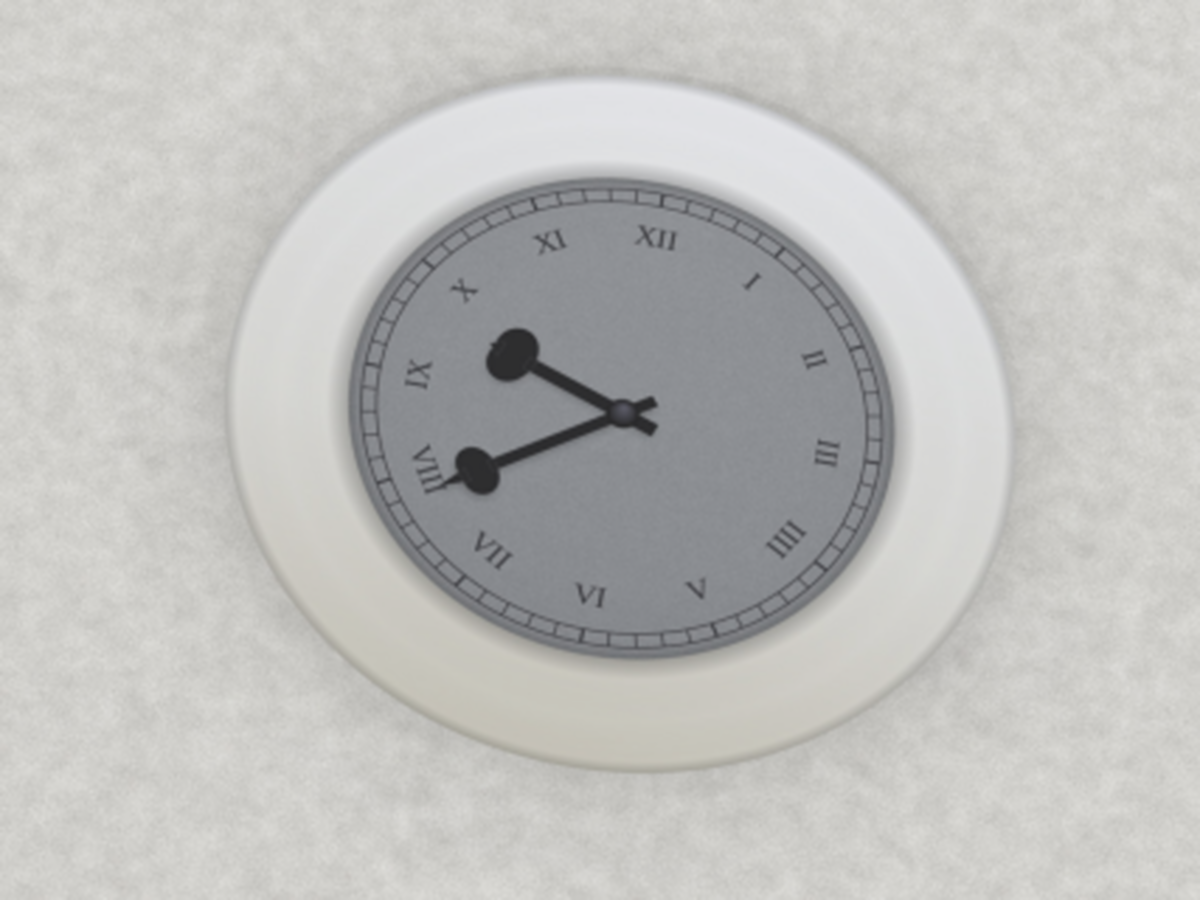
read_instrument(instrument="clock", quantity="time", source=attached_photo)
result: 9:39
